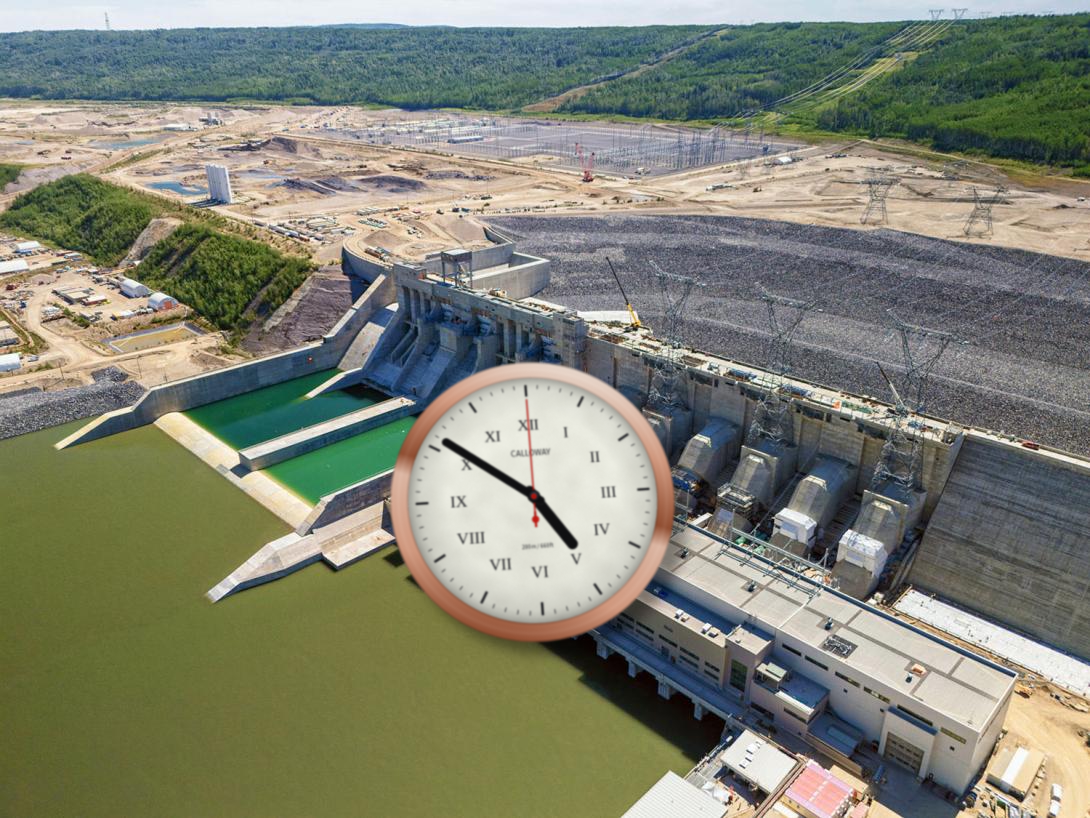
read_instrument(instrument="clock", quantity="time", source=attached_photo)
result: 4:51:00
